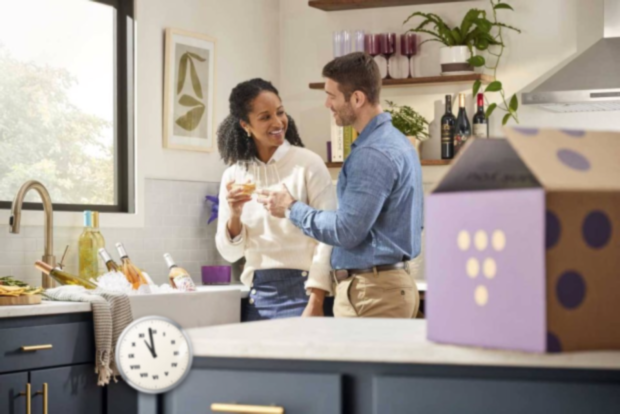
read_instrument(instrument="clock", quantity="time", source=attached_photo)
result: 10:59
